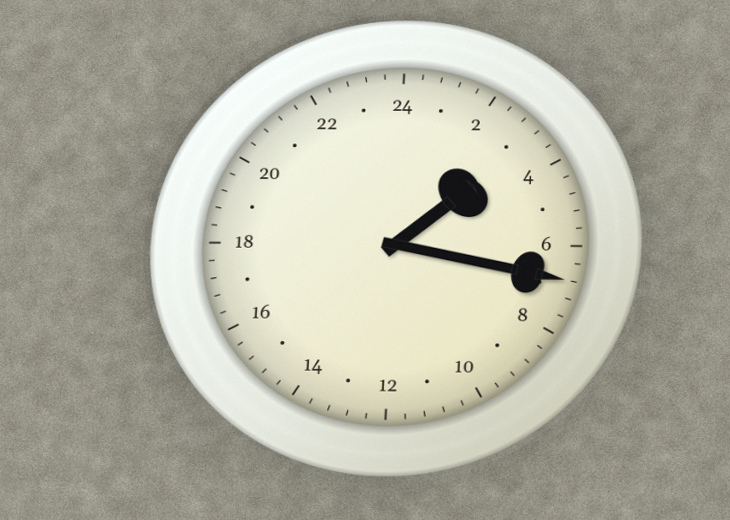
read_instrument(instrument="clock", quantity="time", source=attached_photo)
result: 3:17
